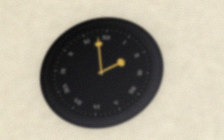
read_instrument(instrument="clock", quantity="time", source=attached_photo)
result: 1:58
